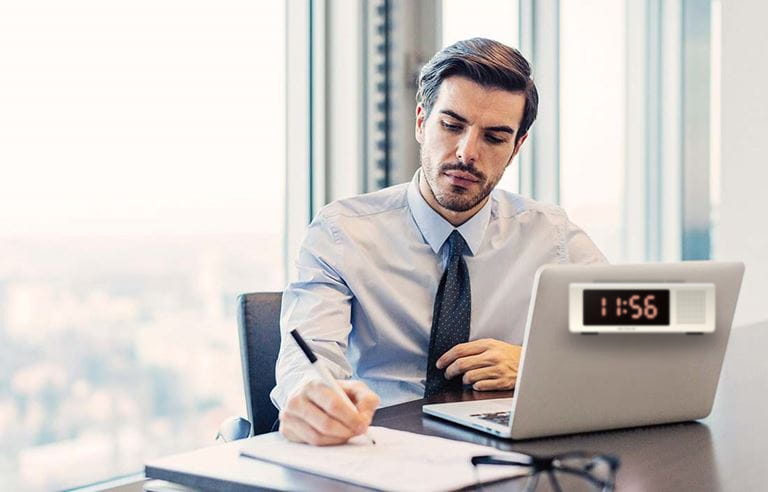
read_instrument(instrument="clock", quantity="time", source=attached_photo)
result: 11:56
